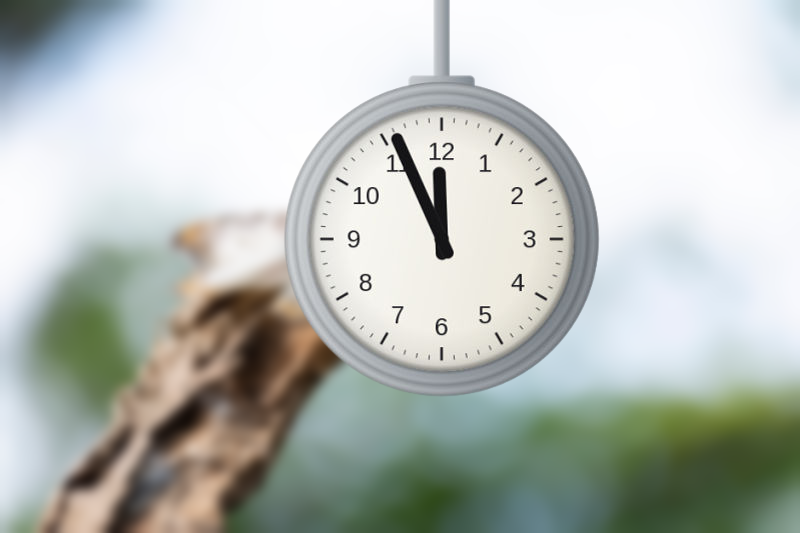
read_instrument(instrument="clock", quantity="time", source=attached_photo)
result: 11:56
